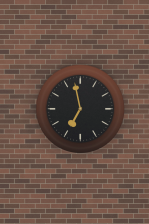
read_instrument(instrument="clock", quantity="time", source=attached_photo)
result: 6:58
